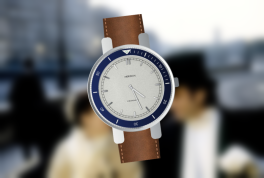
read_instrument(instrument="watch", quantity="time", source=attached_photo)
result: 4:27
